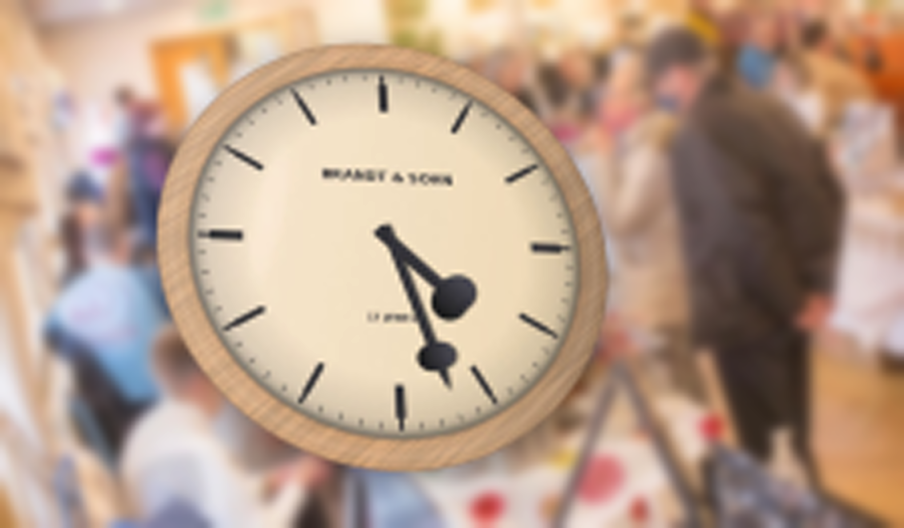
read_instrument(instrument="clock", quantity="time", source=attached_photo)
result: 4:27
